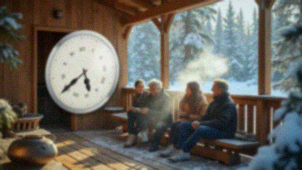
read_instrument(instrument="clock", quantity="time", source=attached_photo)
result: 5:40
